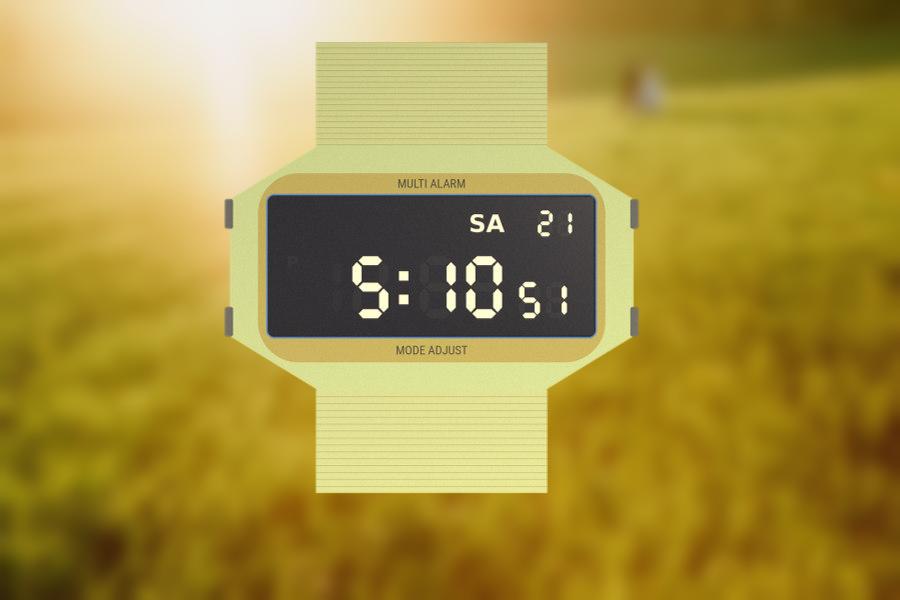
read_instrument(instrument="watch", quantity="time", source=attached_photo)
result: 5:10:51
